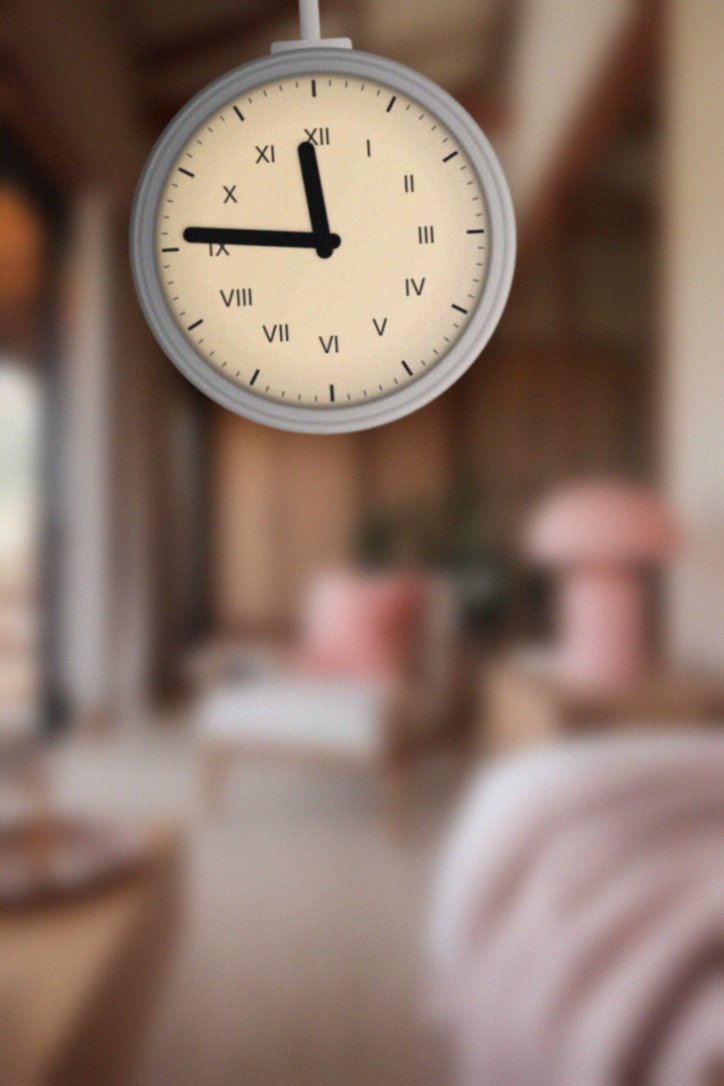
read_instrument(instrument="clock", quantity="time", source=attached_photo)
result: 11:46
